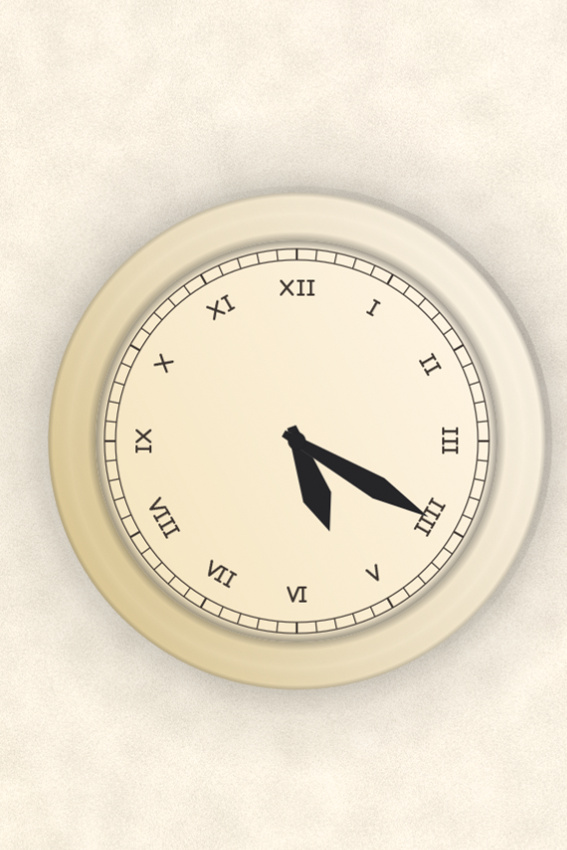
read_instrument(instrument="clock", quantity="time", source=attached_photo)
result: 5:20
